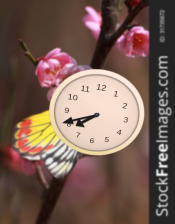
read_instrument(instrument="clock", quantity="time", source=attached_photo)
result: 7:41
